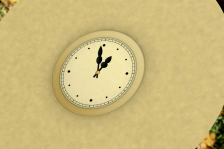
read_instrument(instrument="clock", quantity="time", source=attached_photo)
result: 12:59
